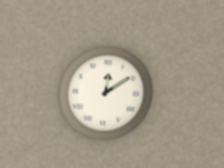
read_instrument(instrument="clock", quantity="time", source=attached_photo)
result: 12:09
